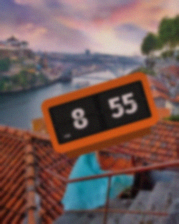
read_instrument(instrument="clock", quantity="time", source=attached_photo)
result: 8:55
